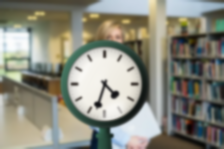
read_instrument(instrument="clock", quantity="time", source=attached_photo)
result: 4:33
